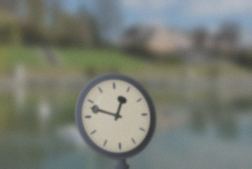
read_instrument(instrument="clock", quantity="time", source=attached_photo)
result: 12:48
